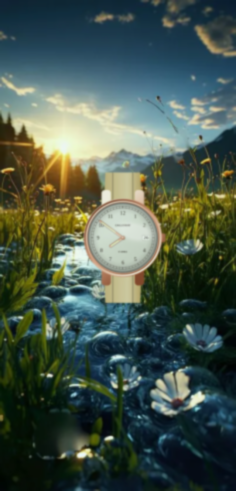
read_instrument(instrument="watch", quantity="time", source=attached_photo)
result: 7:51
